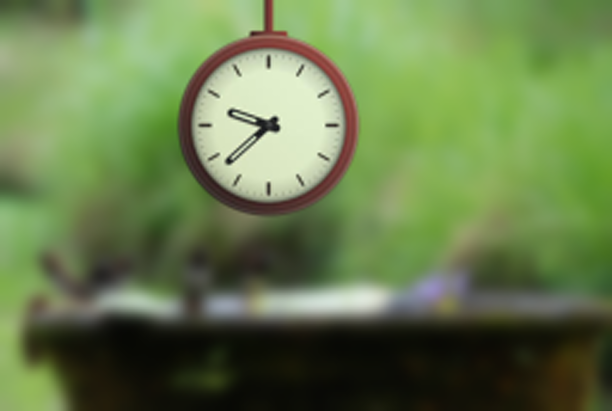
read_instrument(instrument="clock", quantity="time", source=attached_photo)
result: 9:38
